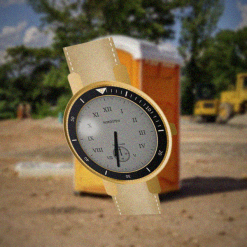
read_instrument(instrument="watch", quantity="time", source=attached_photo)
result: 6:32
